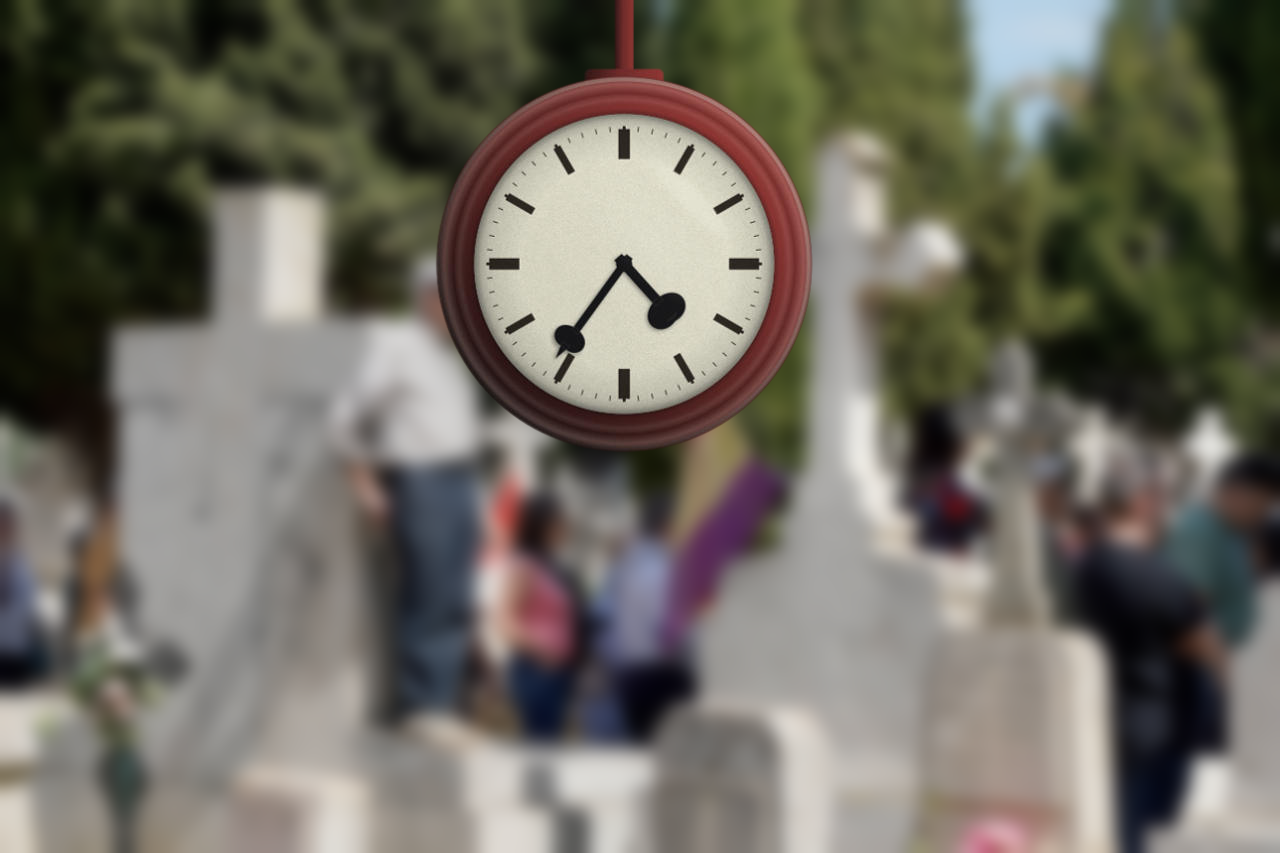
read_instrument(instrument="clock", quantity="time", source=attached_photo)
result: 4:36
